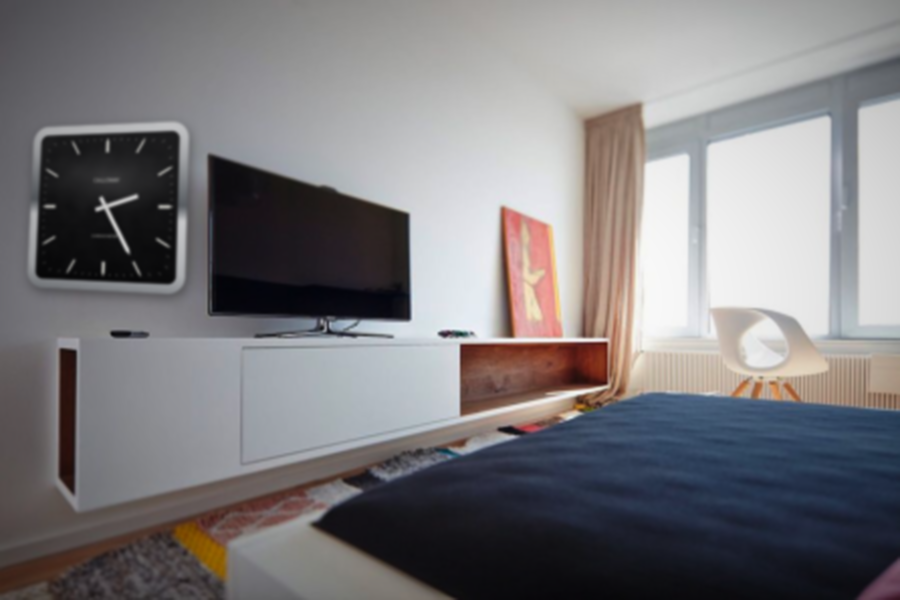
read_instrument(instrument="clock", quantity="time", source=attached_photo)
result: 2:25
